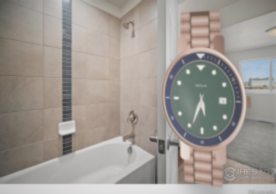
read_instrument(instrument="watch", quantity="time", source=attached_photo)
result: 5:34
